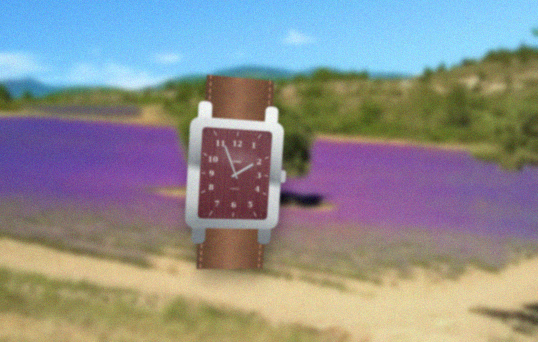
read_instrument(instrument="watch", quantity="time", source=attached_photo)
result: 1:56
